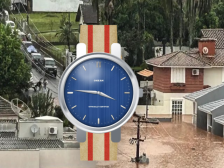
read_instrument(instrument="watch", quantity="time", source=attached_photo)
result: 3:46
